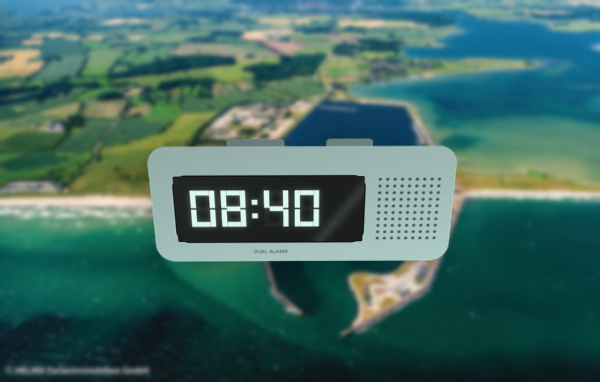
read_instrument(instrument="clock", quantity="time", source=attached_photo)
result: 8:40
